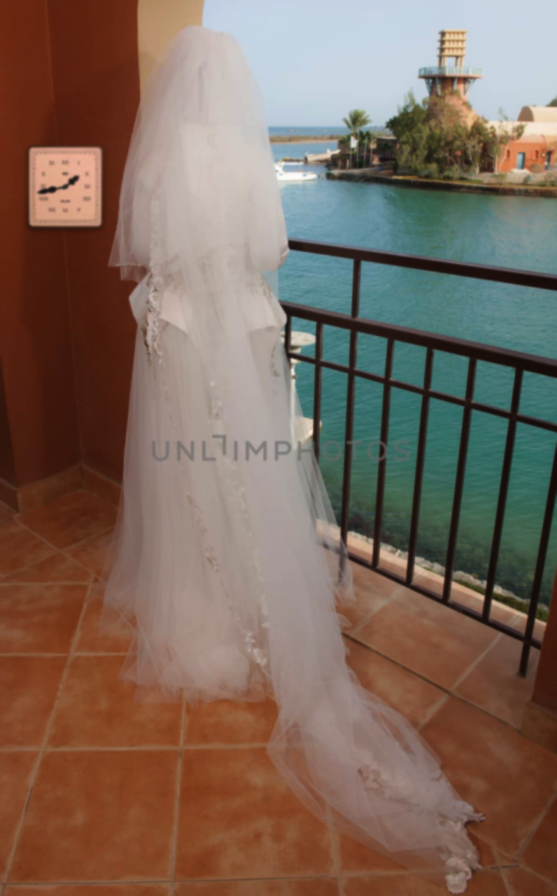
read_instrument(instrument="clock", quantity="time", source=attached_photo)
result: 1:43
